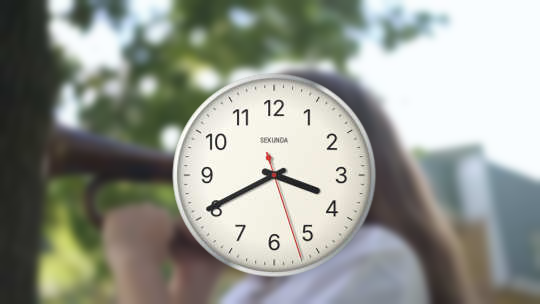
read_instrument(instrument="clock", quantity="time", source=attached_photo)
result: 3:40:27
